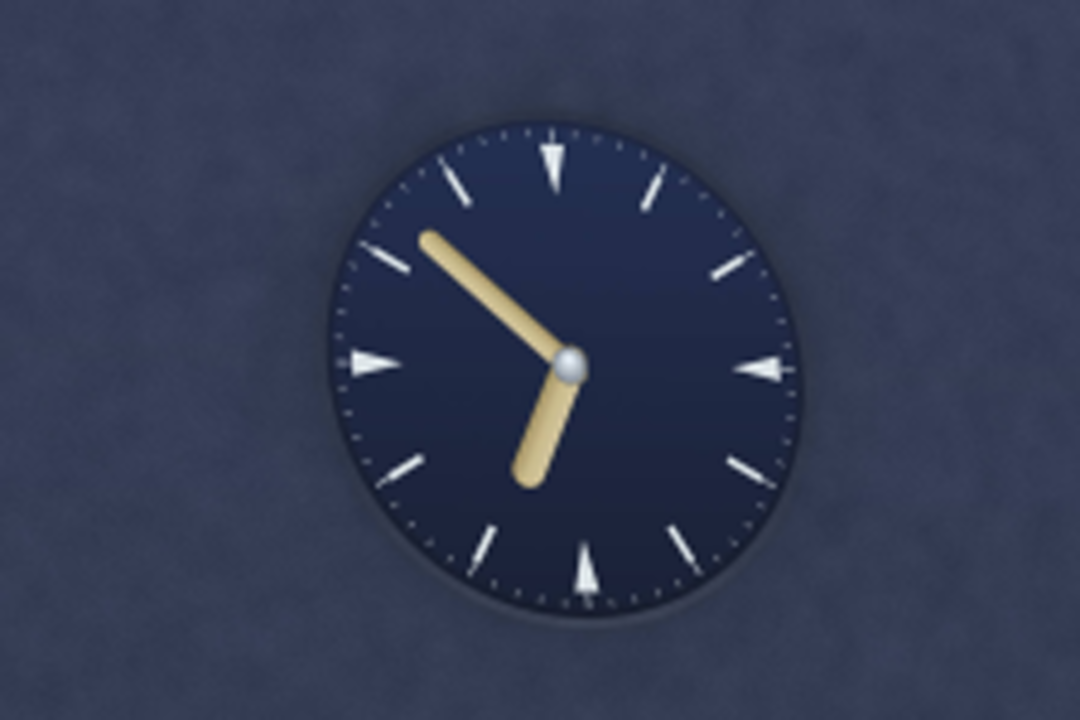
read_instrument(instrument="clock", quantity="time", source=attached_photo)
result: 6:52
